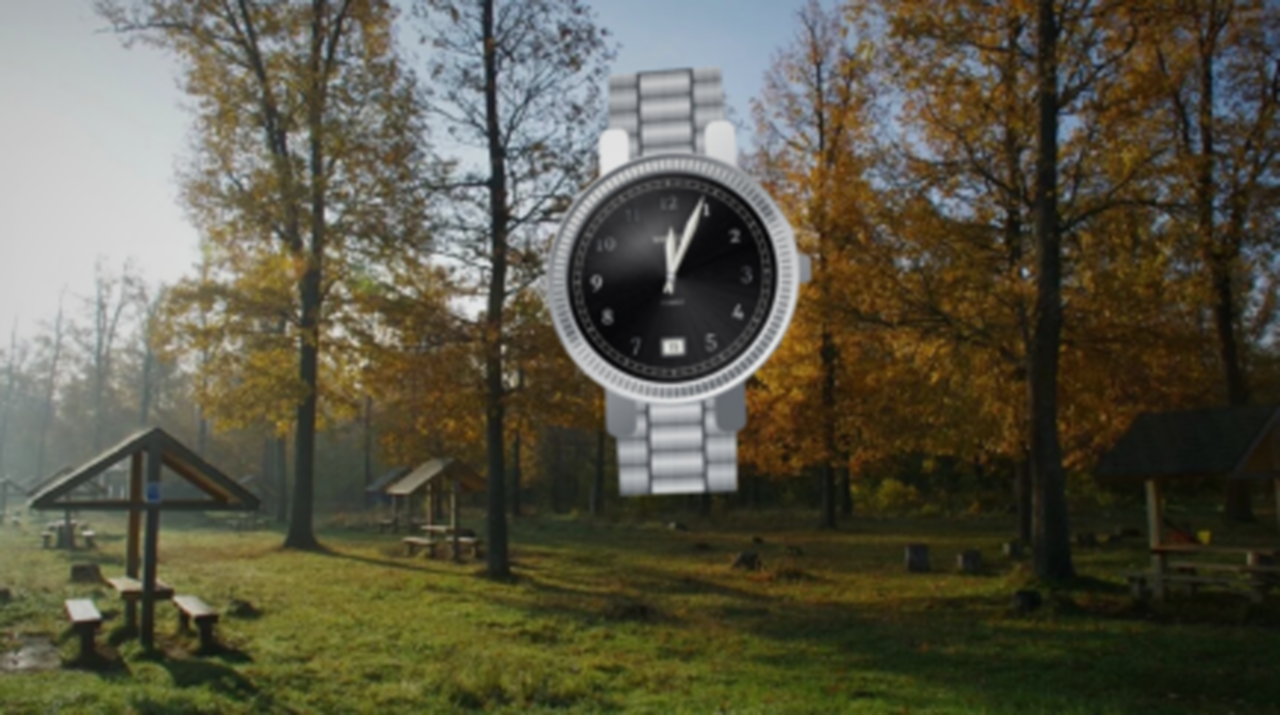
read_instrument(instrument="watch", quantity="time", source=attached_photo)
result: 12:04
